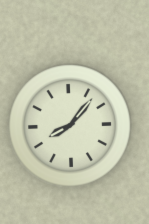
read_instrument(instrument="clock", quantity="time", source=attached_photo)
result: 8:07
